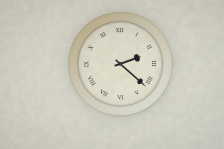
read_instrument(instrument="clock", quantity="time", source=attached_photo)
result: 2:22
